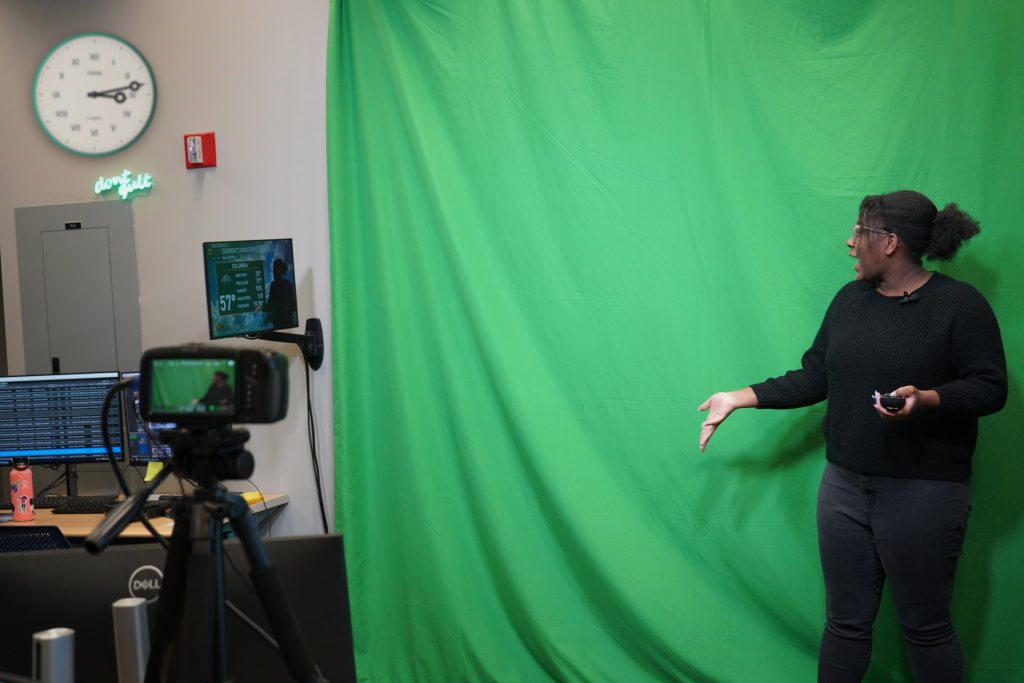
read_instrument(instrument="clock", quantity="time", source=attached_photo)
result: 3:13
